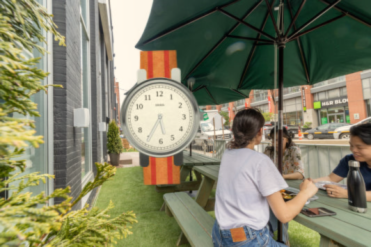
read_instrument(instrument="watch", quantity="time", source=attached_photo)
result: 5:35
